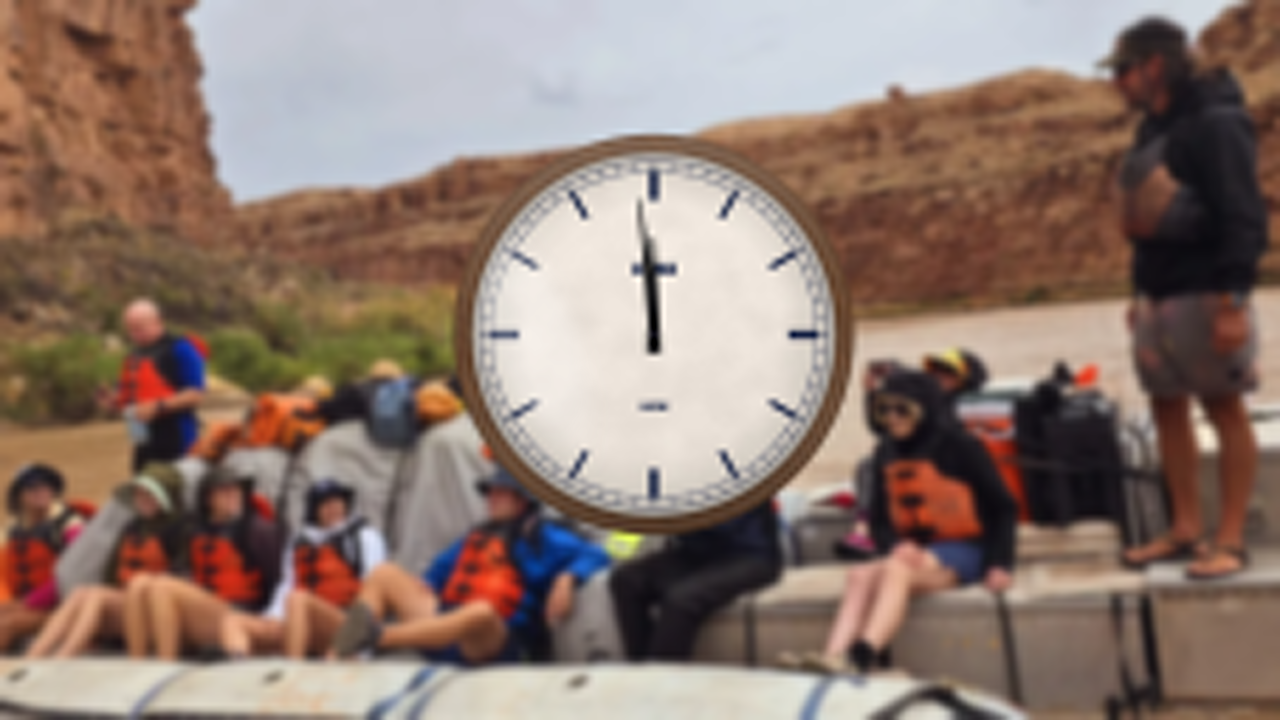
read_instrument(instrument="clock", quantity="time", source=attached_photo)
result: 11:59
